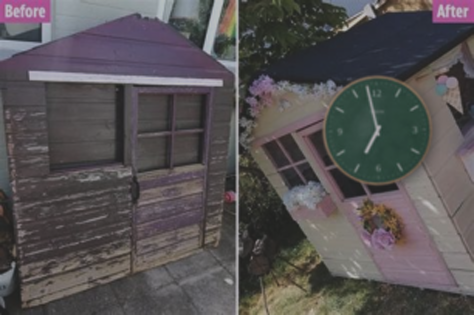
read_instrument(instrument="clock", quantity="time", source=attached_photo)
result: 6:58
